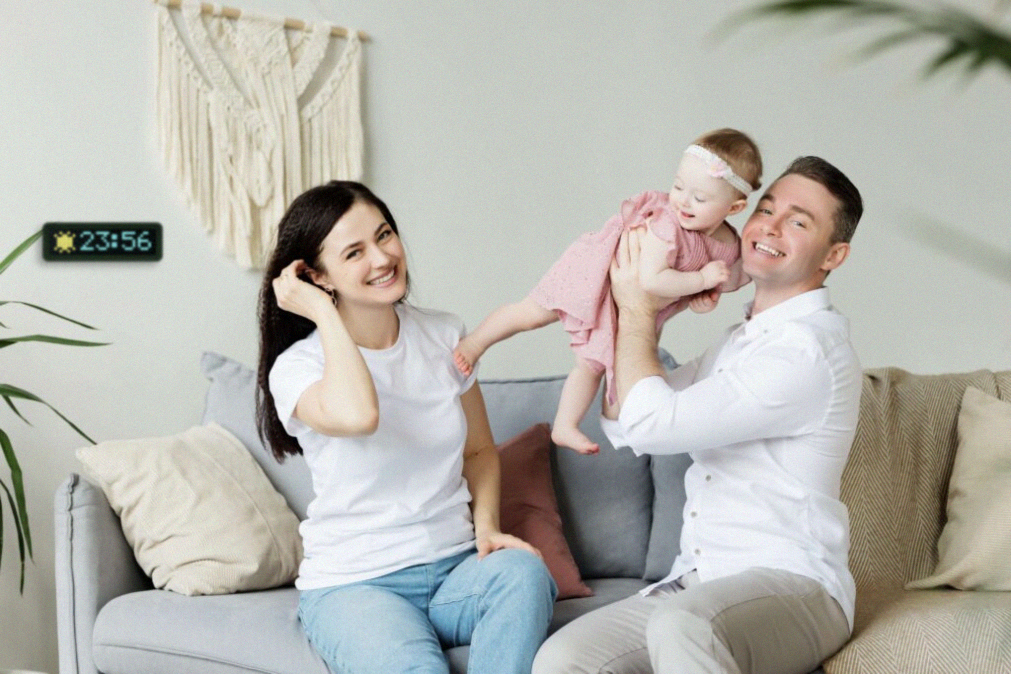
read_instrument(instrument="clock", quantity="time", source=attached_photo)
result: 23:56
